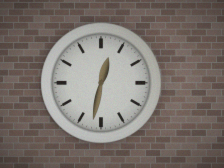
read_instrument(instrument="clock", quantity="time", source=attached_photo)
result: 12:32
